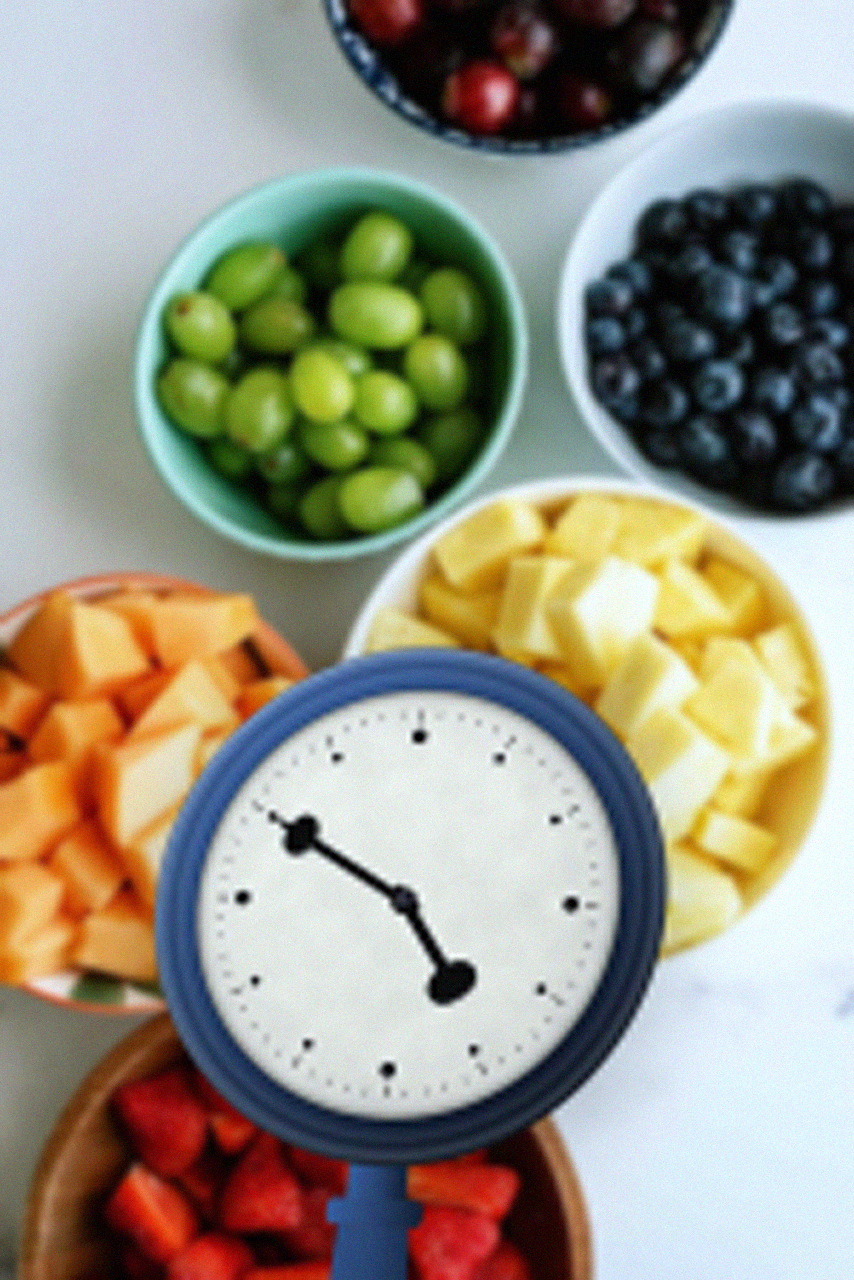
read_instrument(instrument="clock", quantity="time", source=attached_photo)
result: 4:50
